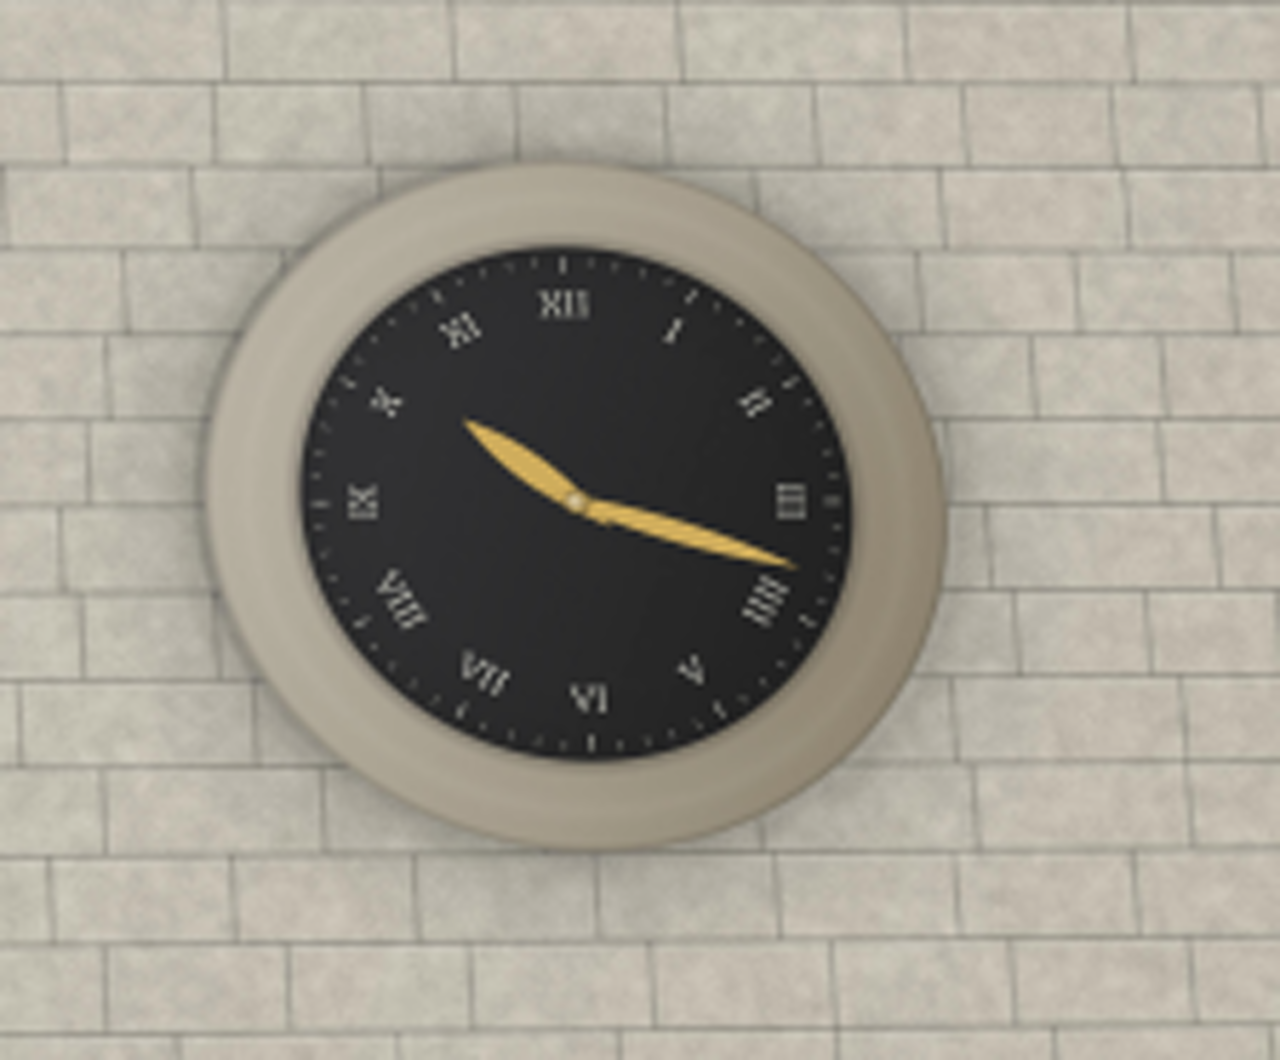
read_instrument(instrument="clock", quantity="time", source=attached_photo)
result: 10:18
